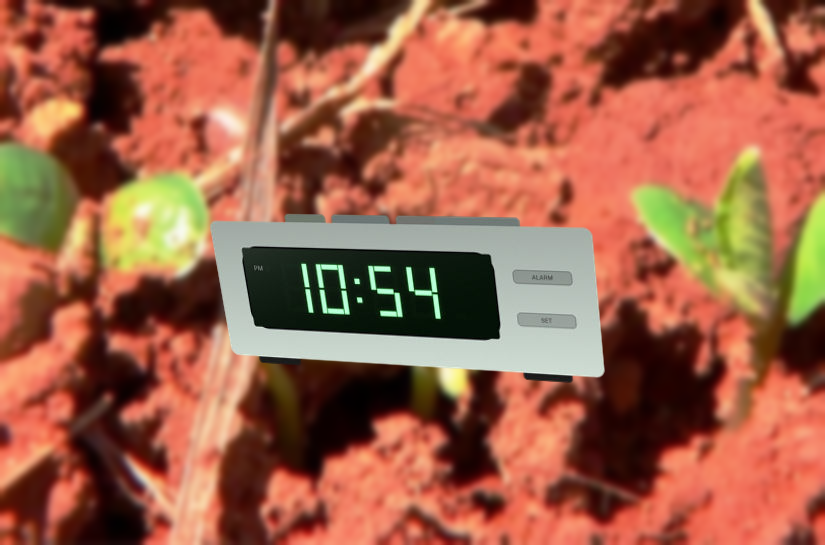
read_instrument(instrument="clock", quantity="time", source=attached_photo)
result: 10:54
